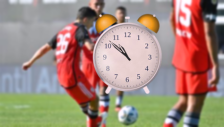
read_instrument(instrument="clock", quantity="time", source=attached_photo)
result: 10:52
